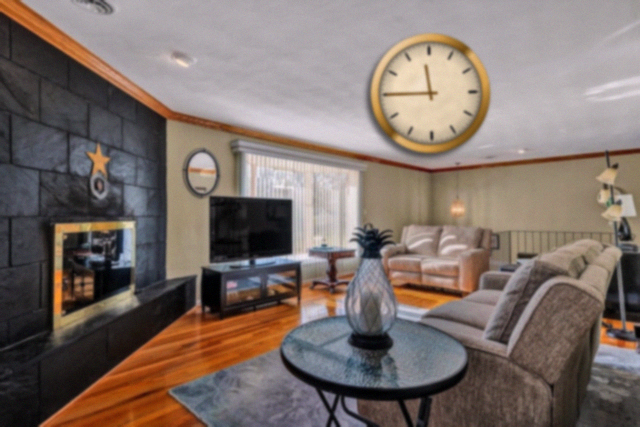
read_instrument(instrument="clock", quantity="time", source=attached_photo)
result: 11:45
